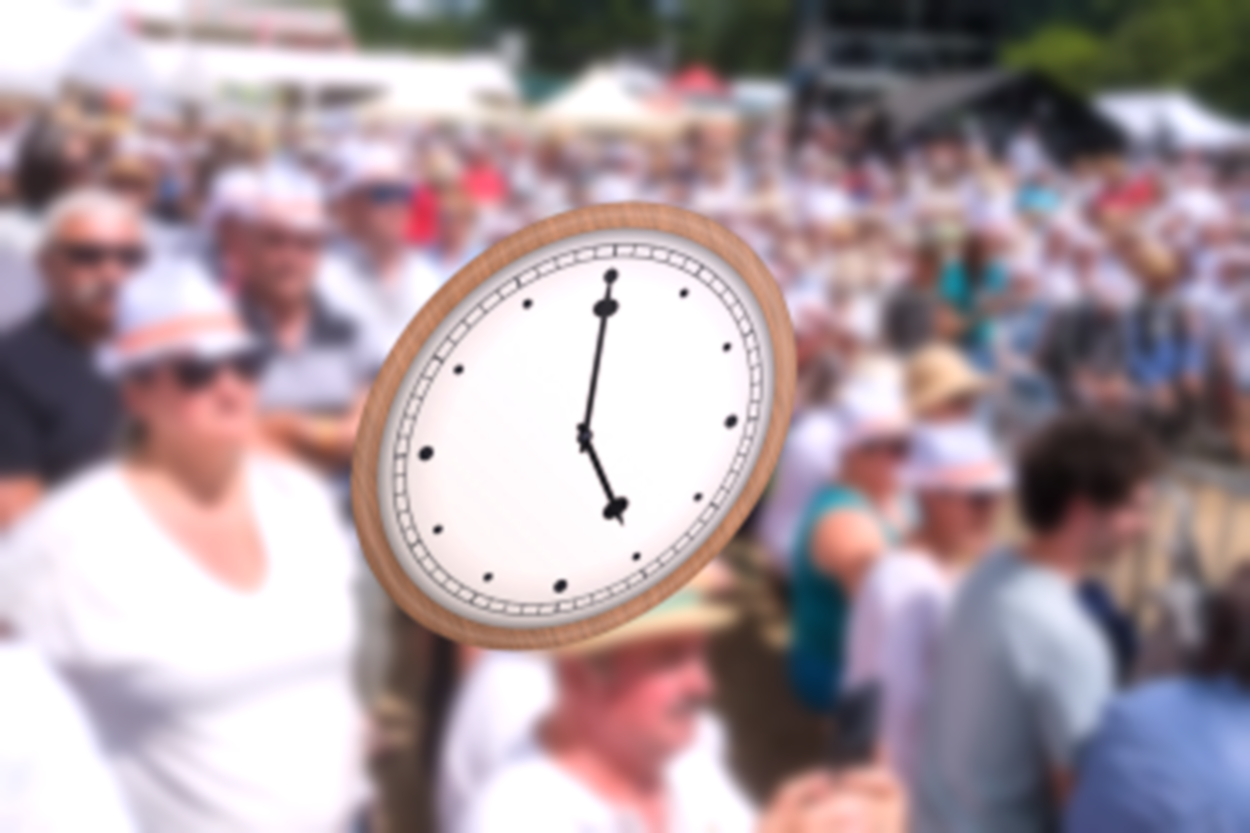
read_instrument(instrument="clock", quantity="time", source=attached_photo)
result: 5:00
